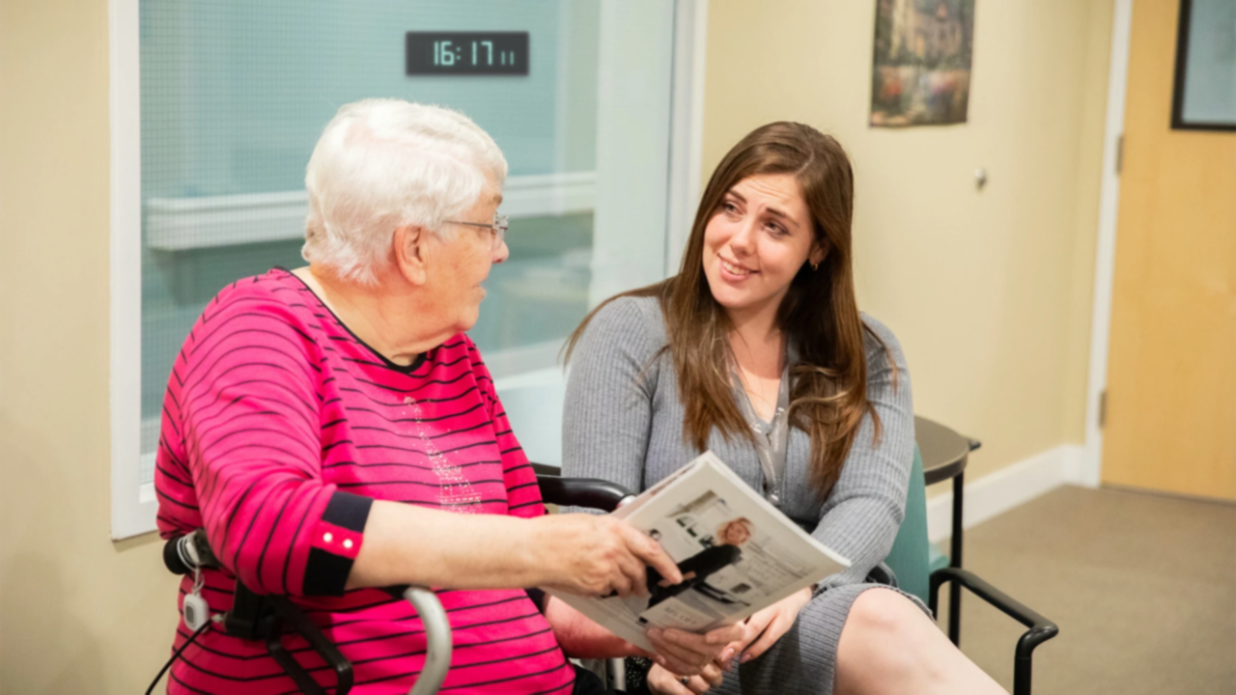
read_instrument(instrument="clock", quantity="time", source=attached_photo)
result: 16:17:11
